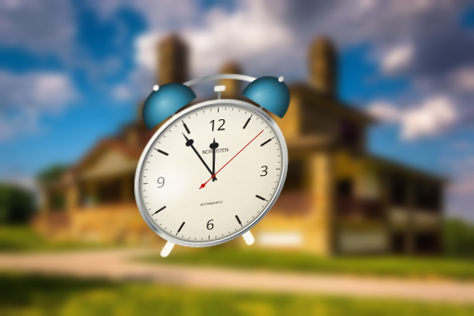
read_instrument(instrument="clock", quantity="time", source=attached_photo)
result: 11:54:08
